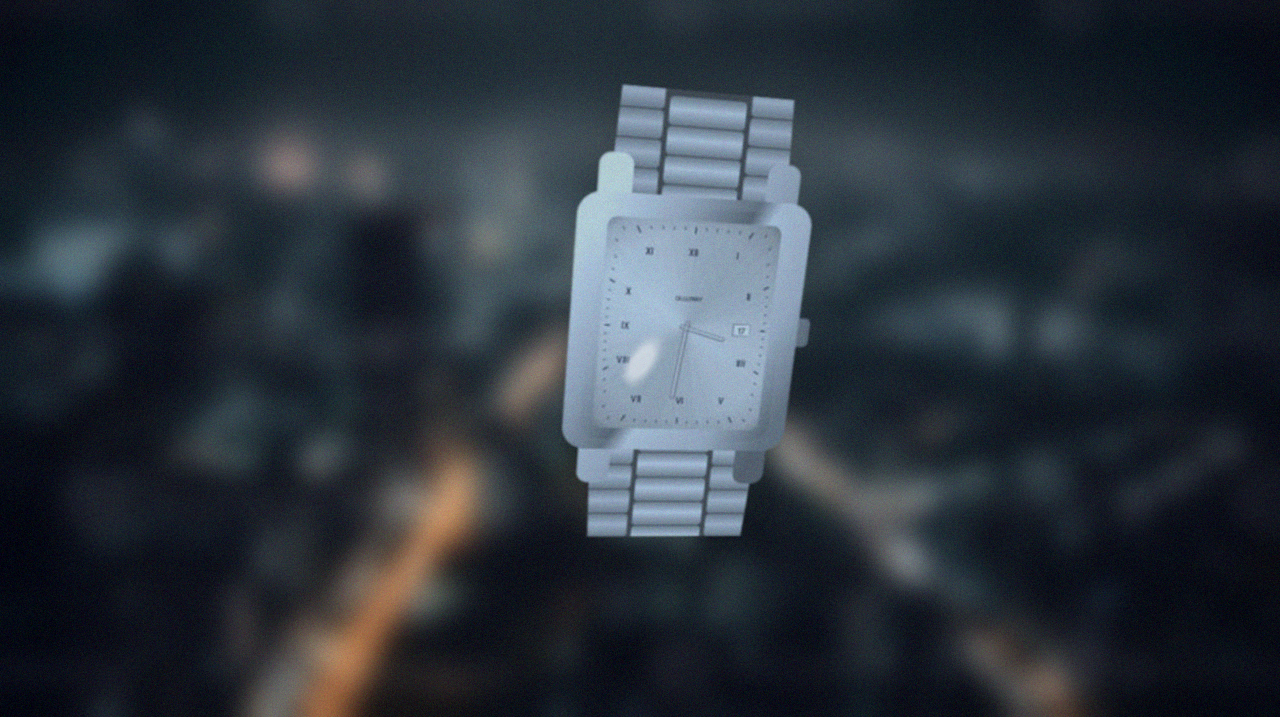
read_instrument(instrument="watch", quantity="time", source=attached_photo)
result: 3:31
